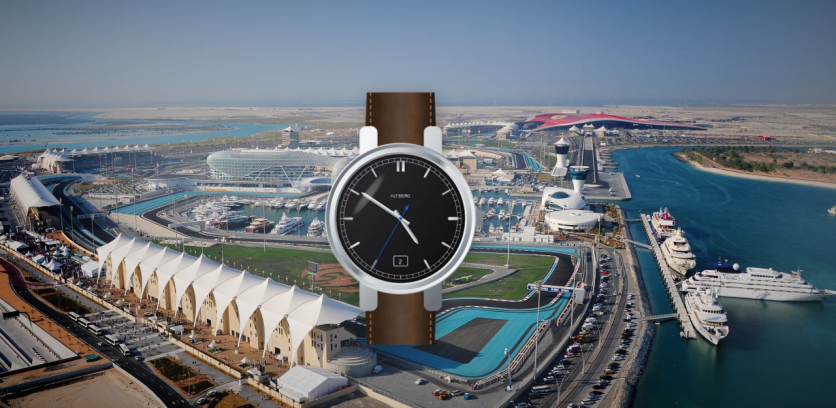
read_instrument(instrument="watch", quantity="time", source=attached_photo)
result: 4:50:35
